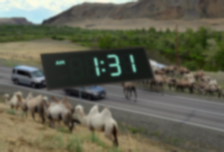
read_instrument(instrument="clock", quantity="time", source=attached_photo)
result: 1:31
